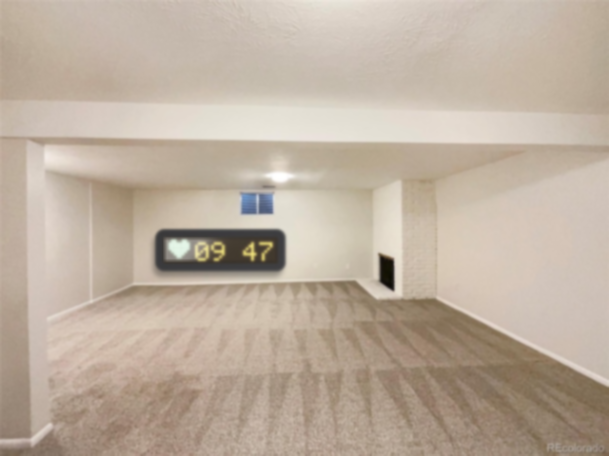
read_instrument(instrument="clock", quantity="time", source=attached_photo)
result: 9:47
